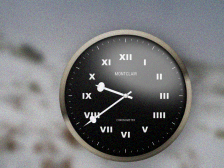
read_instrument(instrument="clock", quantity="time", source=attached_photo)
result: 9:39
